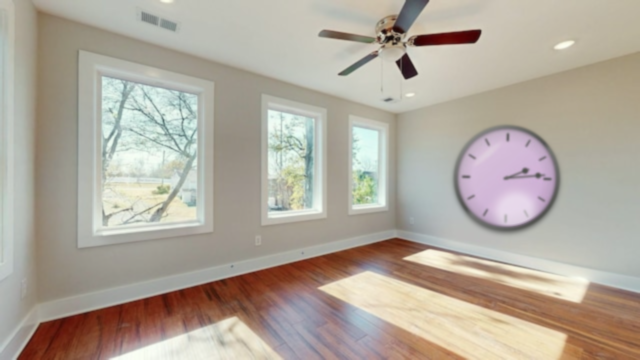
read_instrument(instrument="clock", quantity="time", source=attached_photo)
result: 2:14
